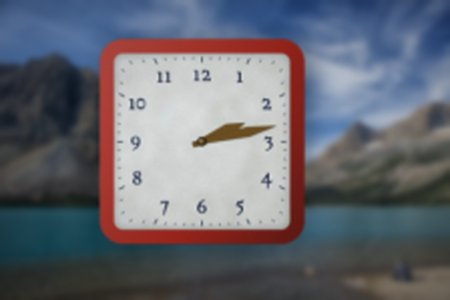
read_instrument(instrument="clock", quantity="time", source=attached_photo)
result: 2:13
